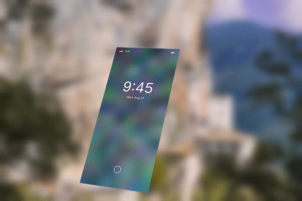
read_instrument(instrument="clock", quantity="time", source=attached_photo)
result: 9:45
